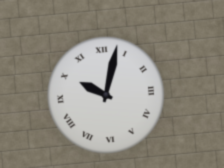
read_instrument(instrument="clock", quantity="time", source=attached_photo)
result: 10:03
